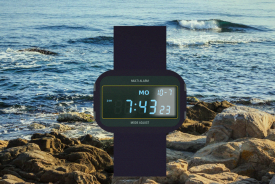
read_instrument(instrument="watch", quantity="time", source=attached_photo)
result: 7:43:23
